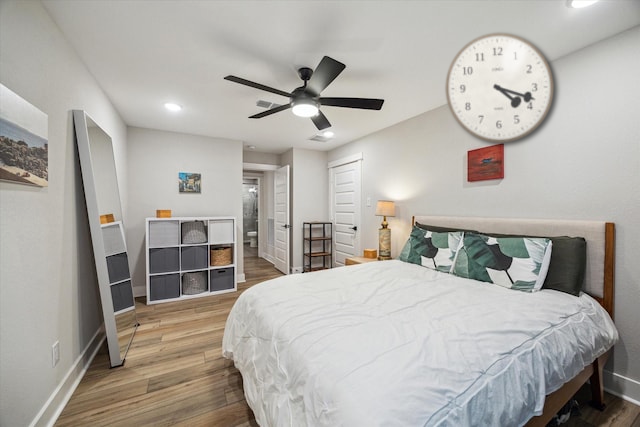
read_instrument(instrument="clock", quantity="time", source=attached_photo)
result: 4:18
